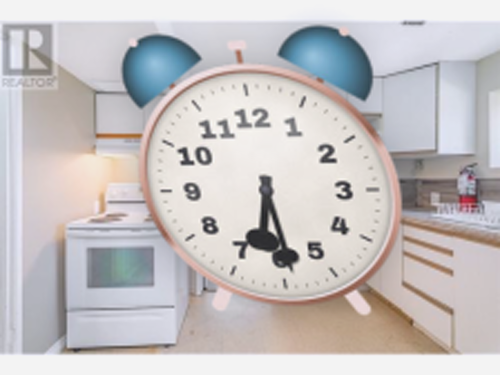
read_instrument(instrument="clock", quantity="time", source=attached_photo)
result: 6:29
